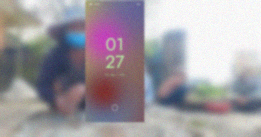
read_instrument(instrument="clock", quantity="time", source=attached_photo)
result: 1:27
